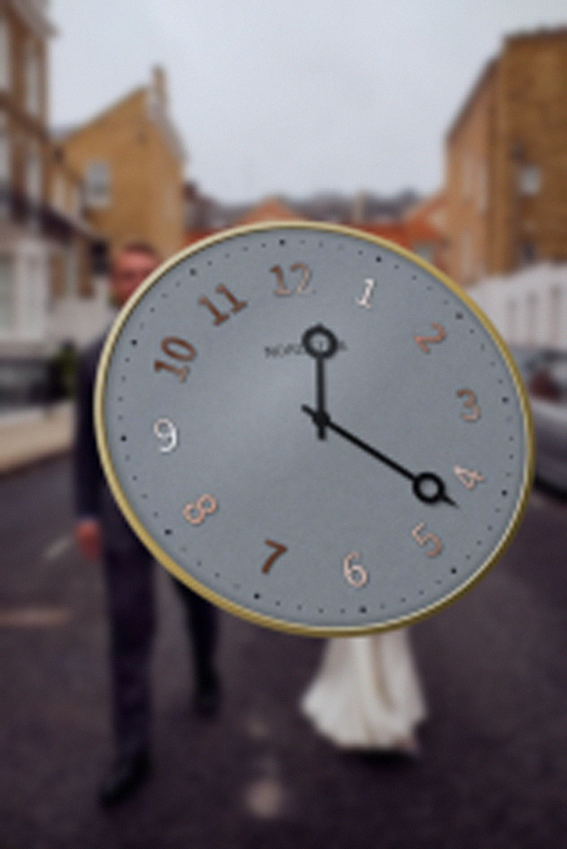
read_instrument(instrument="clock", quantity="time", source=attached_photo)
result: 12:22
